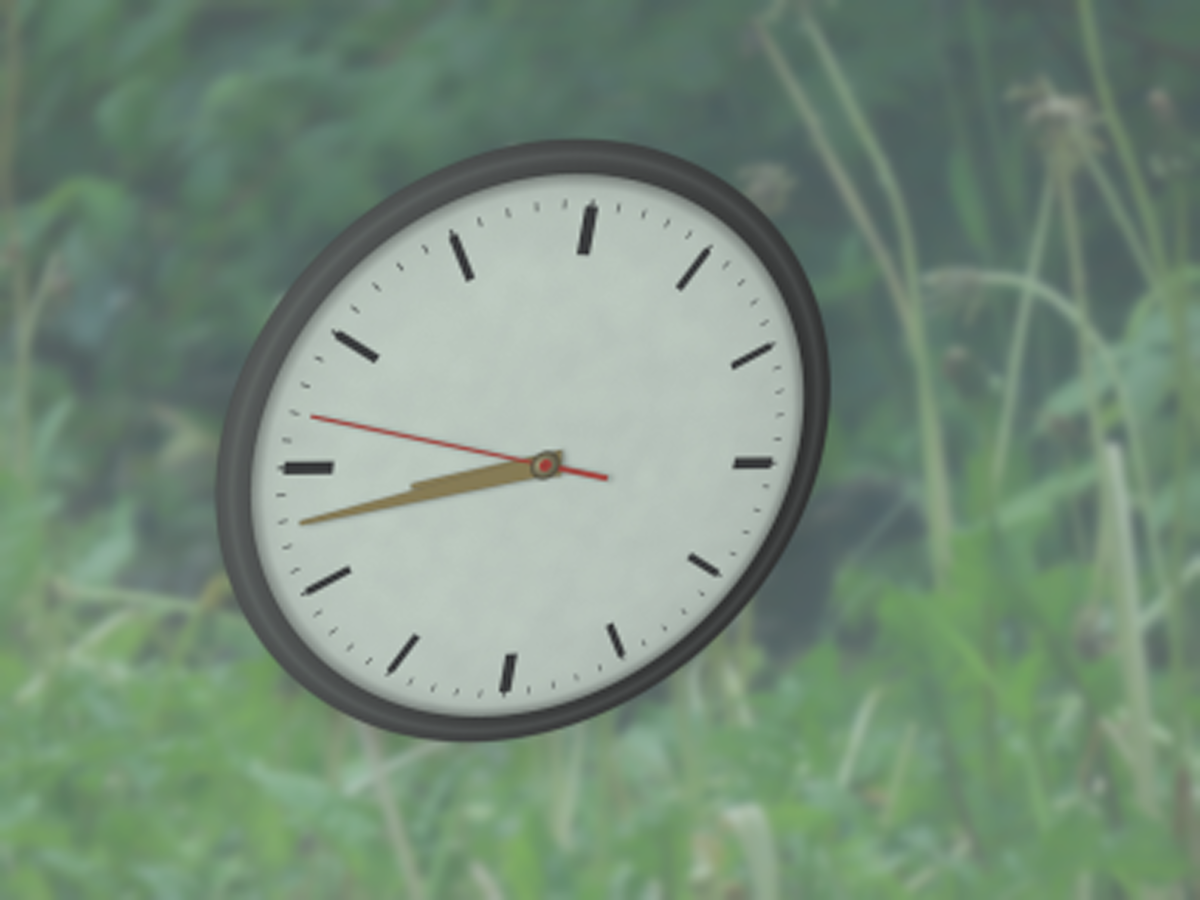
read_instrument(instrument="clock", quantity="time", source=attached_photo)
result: 8:42:47
